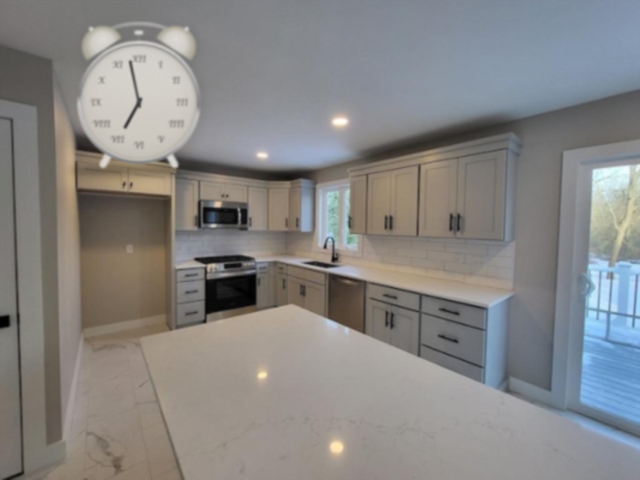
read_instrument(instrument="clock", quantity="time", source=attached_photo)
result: 6:58
